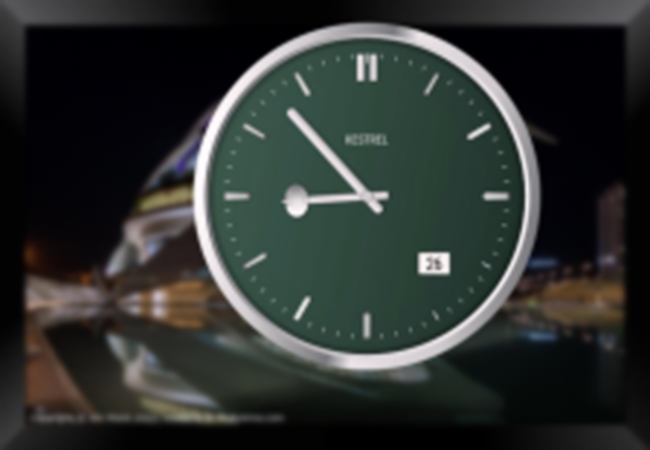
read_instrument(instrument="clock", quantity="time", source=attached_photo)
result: 8:53
